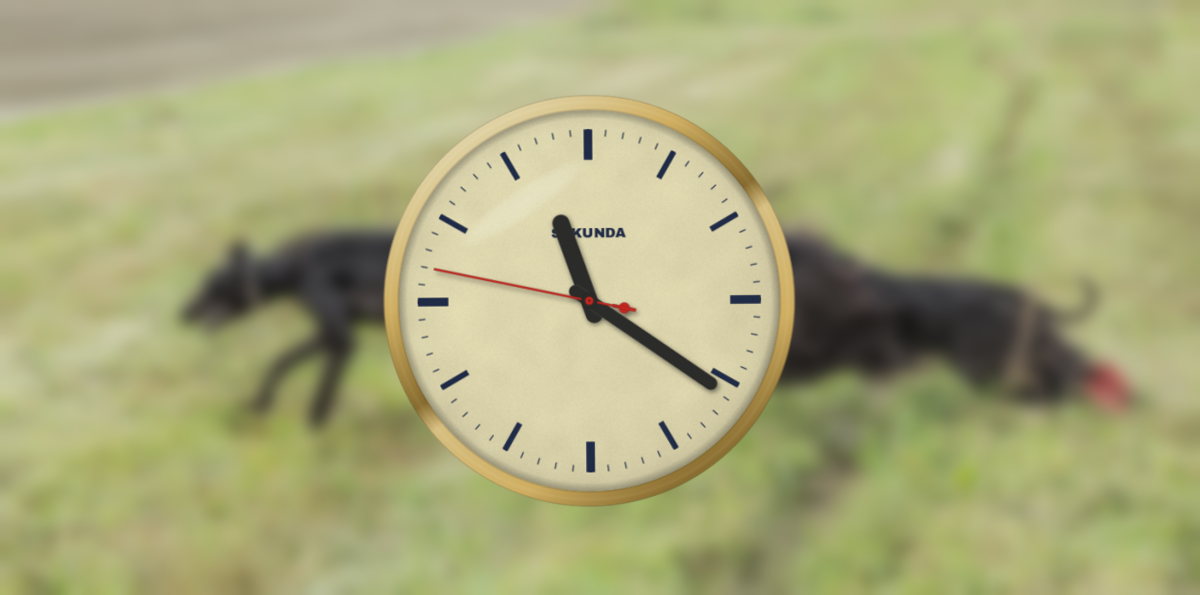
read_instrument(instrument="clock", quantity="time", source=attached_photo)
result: 11:20:47
